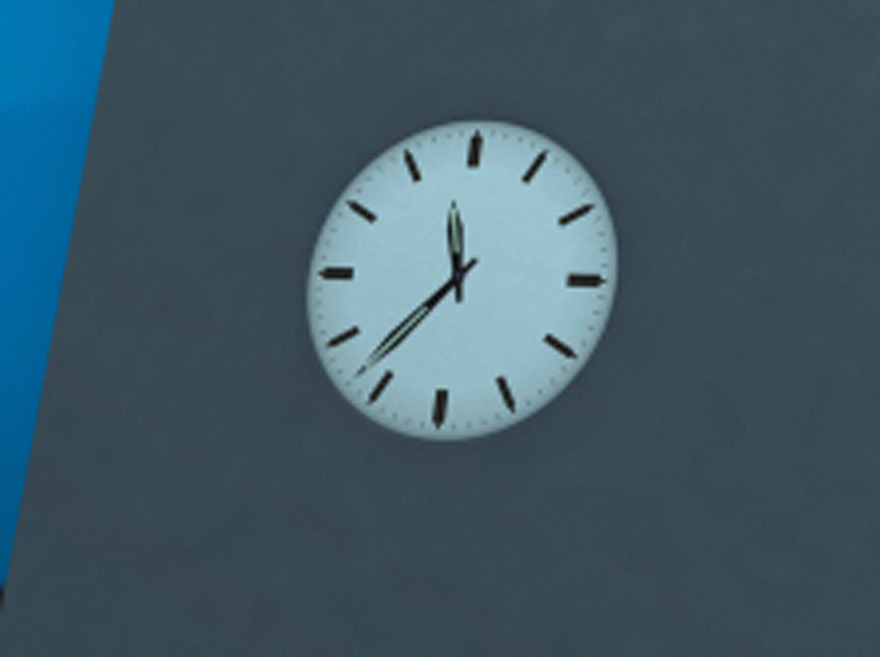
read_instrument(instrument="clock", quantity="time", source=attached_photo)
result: 11:37
